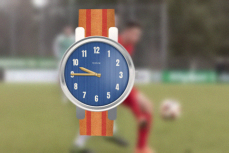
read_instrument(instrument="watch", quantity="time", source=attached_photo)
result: 9:45
